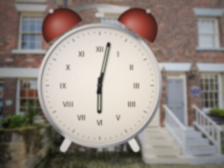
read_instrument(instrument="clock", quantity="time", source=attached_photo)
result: 6:02
